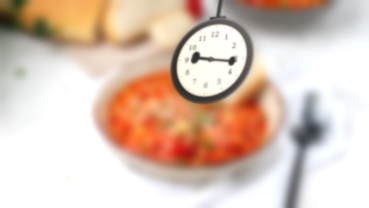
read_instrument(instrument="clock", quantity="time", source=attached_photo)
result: 9:16
